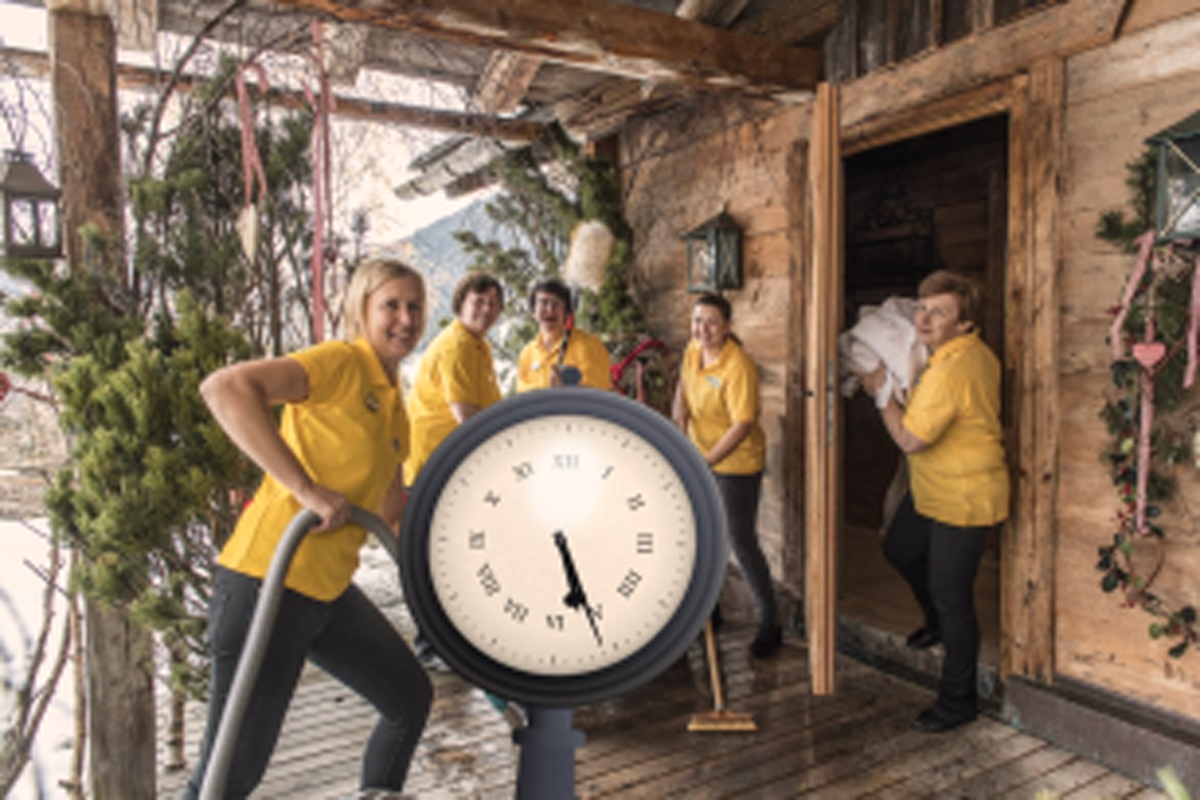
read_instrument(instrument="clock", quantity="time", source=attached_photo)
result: 5:26
